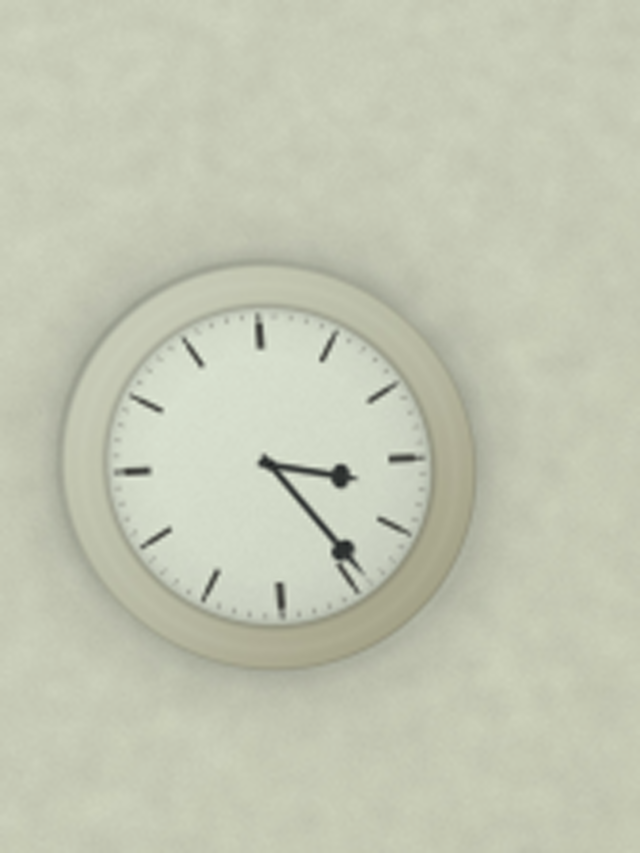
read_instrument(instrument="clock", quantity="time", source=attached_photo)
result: 3:24
